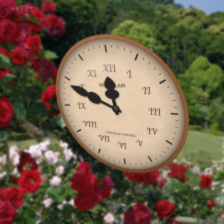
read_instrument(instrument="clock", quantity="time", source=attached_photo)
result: 11:49
